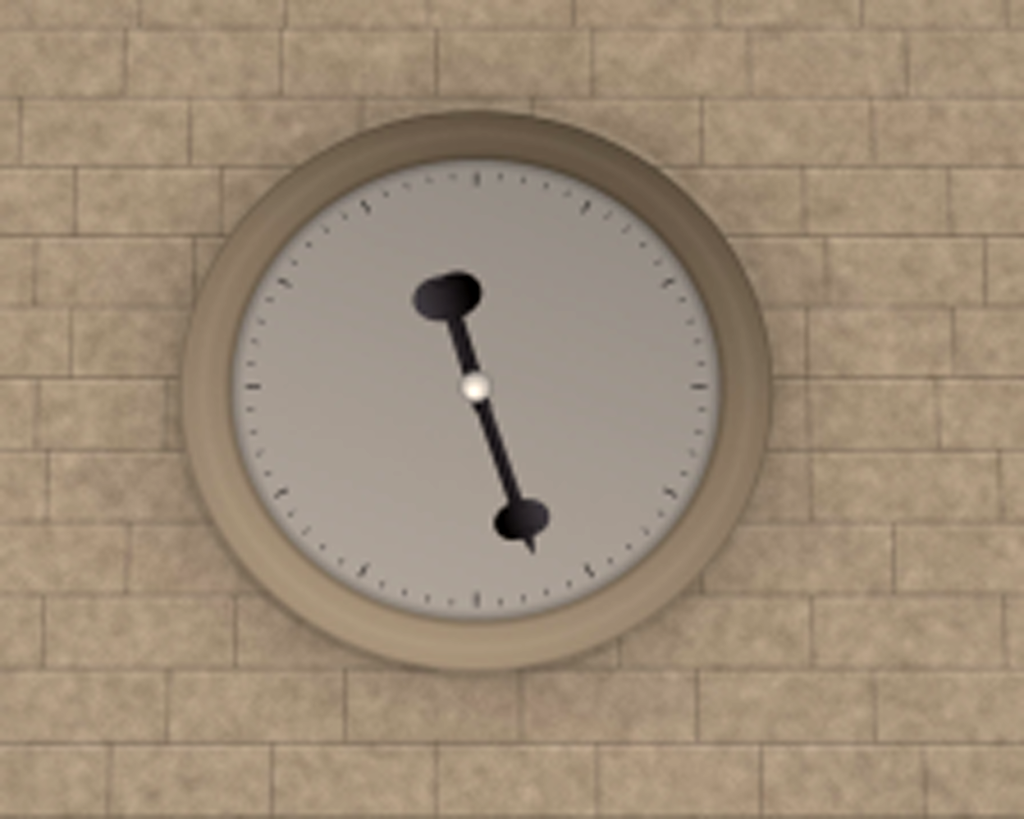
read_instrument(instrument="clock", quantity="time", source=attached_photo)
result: 11:27
